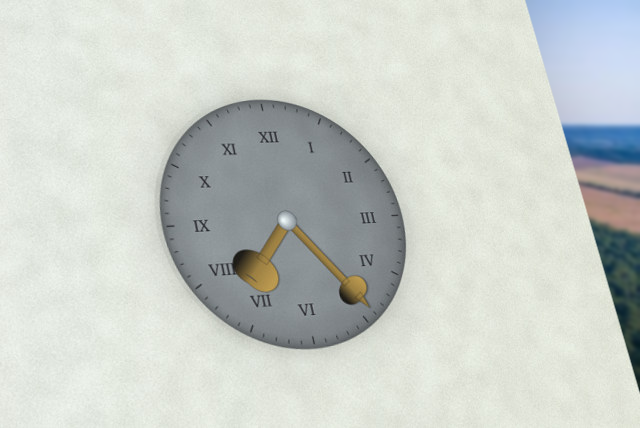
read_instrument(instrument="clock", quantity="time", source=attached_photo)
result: 7:24
